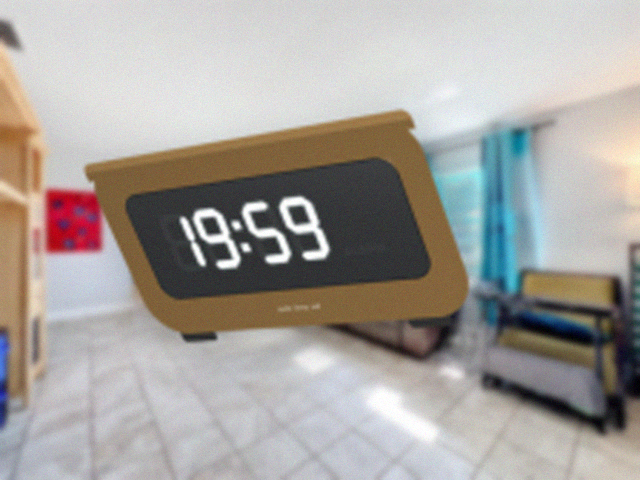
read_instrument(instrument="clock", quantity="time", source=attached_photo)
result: 19:59
